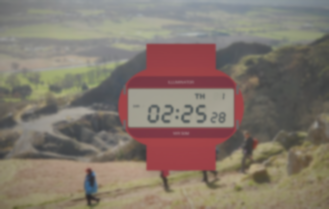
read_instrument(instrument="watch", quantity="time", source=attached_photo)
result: 2:25:28
